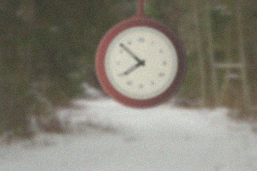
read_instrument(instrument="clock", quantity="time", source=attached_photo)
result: 7:52
